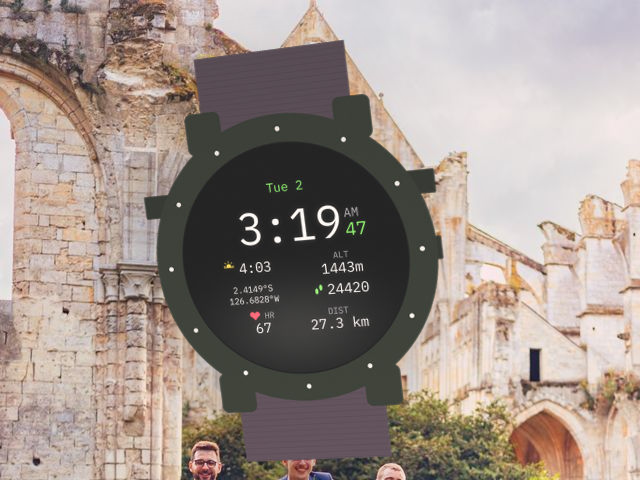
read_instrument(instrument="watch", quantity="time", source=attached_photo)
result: 3:19:47
